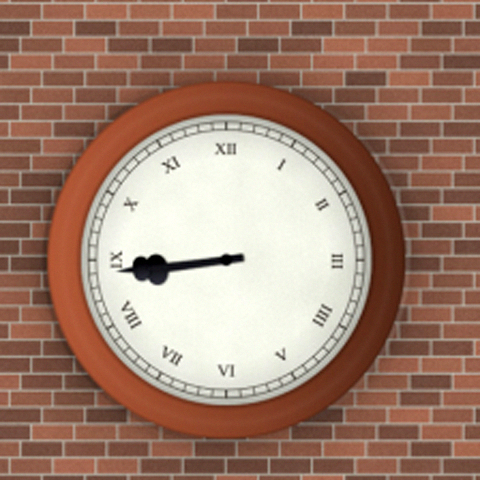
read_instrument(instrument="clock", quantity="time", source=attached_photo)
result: 8:44
